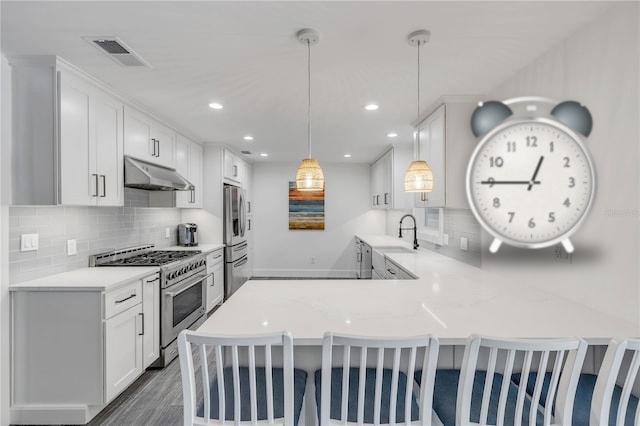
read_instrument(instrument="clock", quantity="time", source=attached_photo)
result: 12:45
